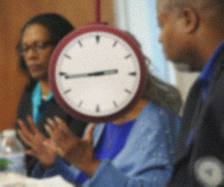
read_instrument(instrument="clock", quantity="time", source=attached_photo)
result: 2:44
